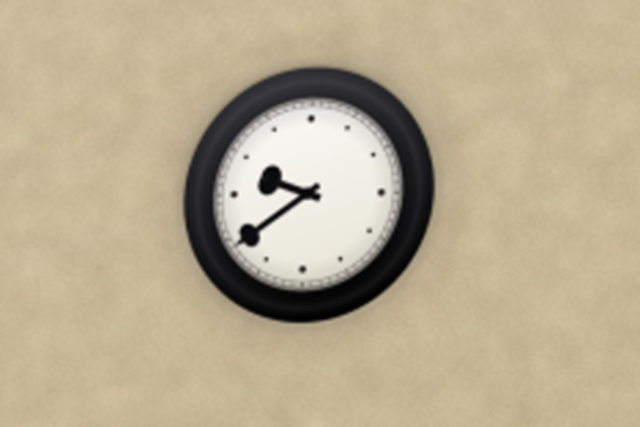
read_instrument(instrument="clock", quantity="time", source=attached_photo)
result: 9:39
